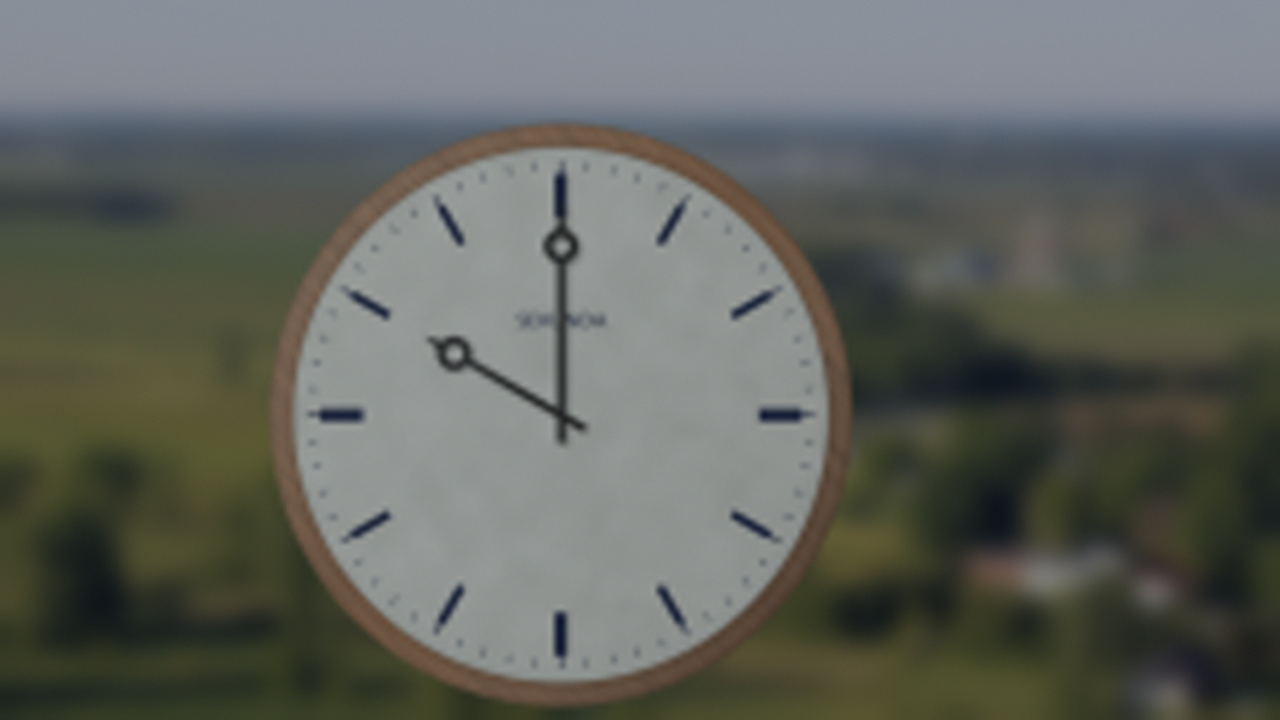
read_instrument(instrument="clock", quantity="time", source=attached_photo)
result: 10:00
